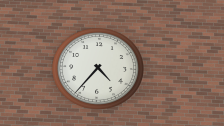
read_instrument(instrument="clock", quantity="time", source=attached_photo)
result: 4:36
